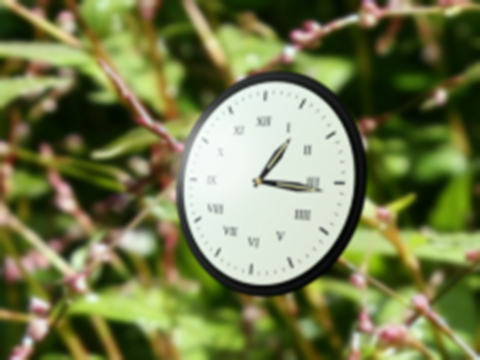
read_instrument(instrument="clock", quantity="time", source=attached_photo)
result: 1:16
